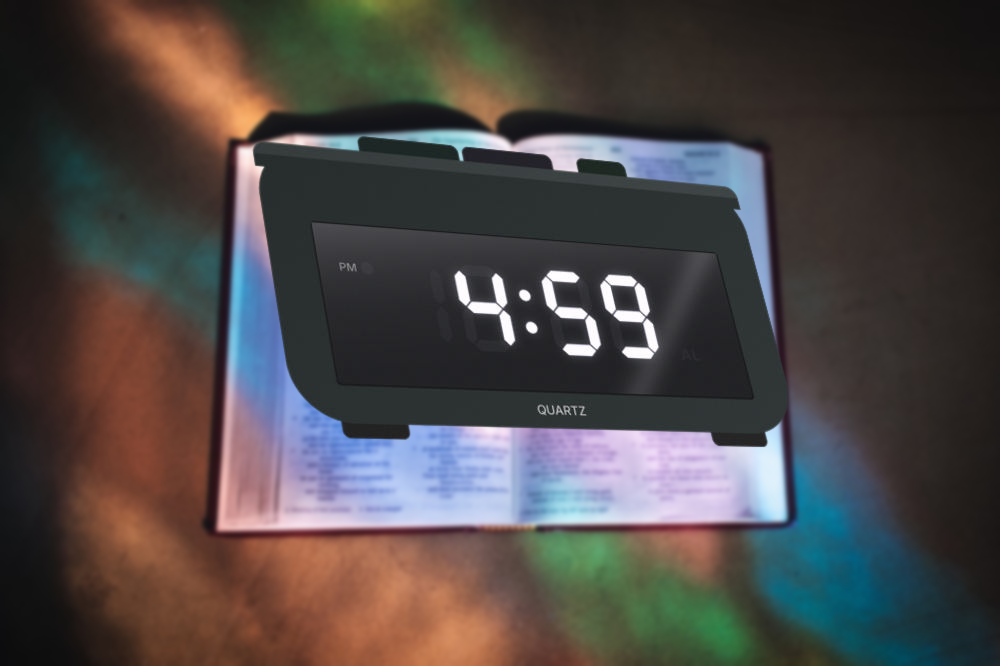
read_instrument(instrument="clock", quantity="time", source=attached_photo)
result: 4:59
